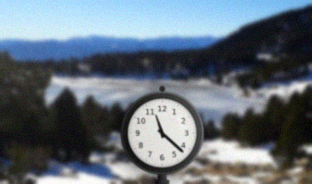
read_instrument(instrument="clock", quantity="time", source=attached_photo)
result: 11:22
